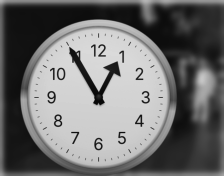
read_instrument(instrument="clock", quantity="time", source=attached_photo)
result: 12:55
